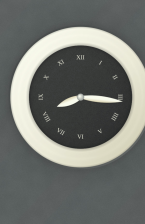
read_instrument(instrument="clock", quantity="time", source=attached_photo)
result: 8:16
